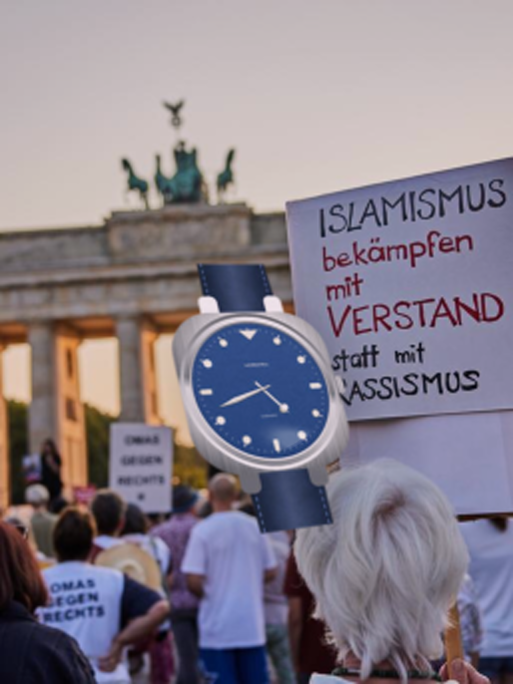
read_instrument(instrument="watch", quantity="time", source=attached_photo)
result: 4:42
